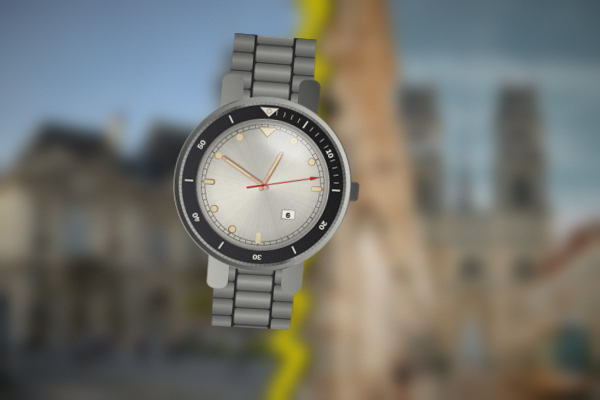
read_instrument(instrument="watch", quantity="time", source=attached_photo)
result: 12:50:13
